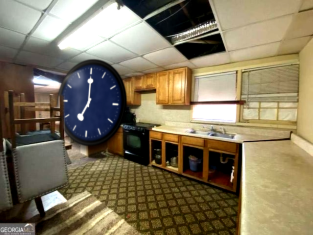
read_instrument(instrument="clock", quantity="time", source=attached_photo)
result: 7:00
